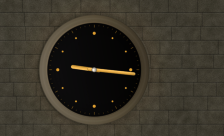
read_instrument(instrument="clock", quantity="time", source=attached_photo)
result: 9:16
